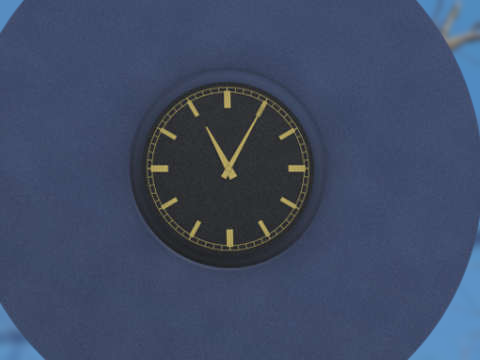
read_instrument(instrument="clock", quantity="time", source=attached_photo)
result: 11:05
